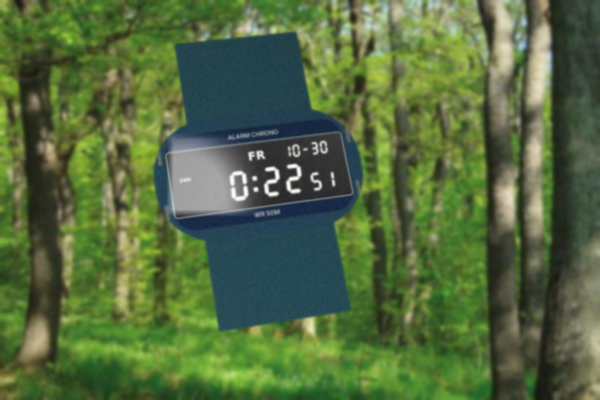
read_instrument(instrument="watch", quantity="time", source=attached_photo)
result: 0:22:51
